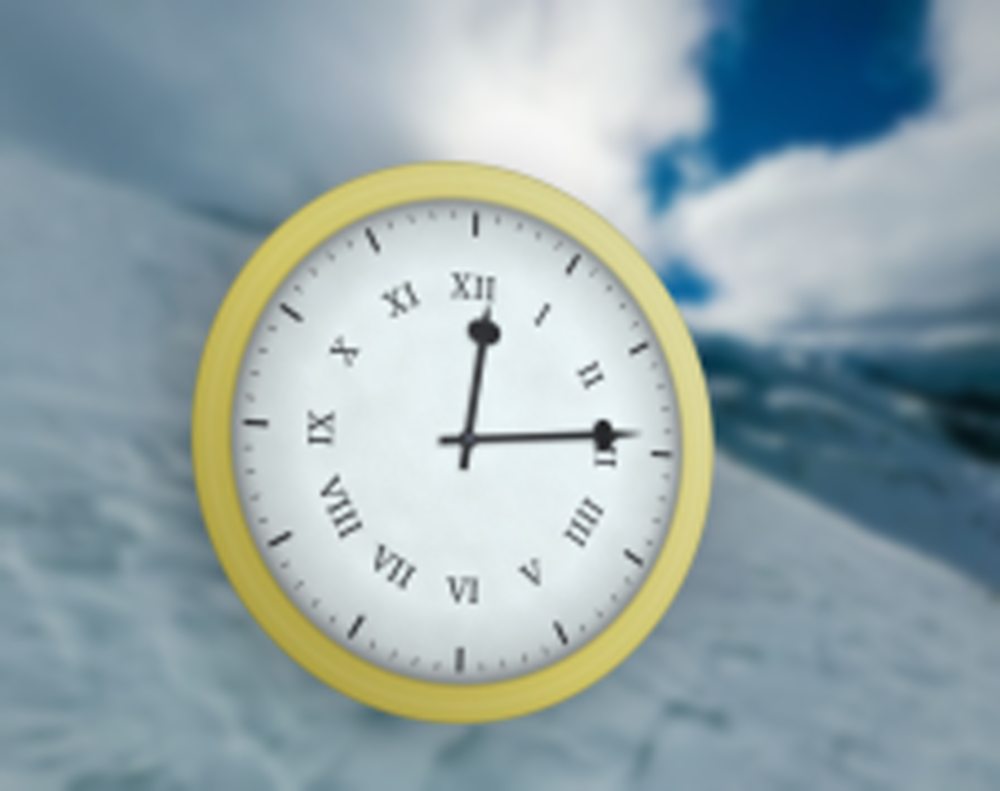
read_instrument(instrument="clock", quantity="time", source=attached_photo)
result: 12:14
